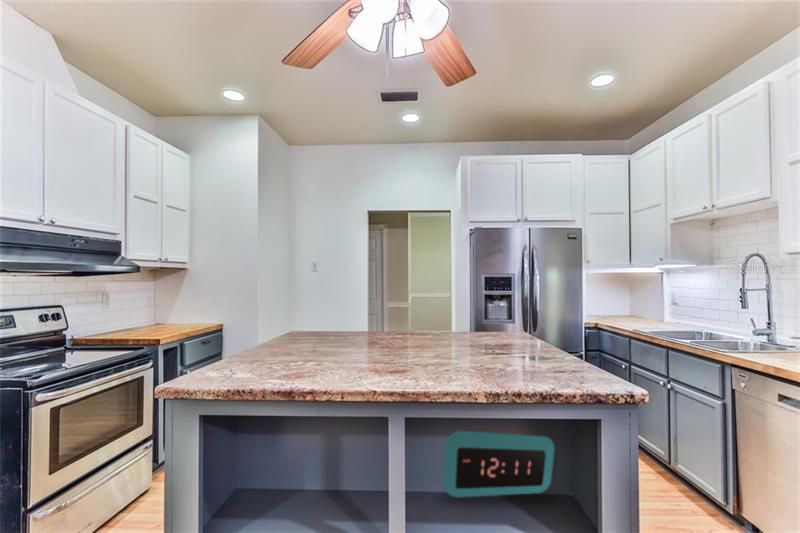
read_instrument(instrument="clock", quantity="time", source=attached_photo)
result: 12:11
